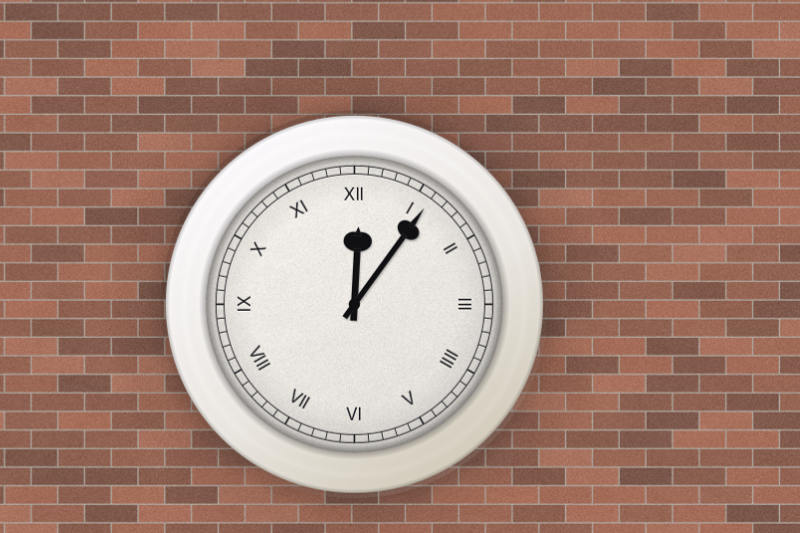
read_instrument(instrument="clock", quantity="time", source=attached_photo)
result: 12:06
